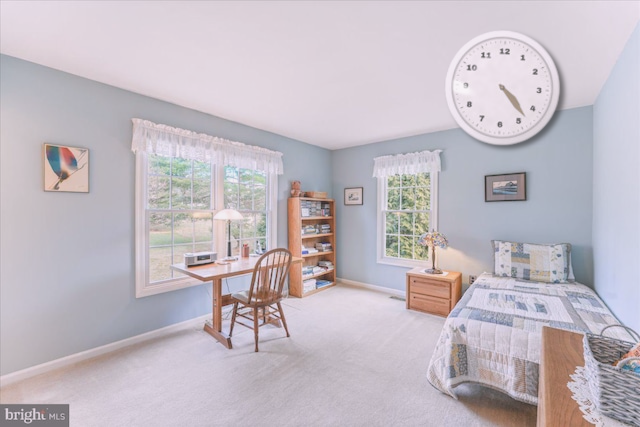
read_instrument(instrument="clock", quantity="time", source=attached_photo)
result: 4:23
